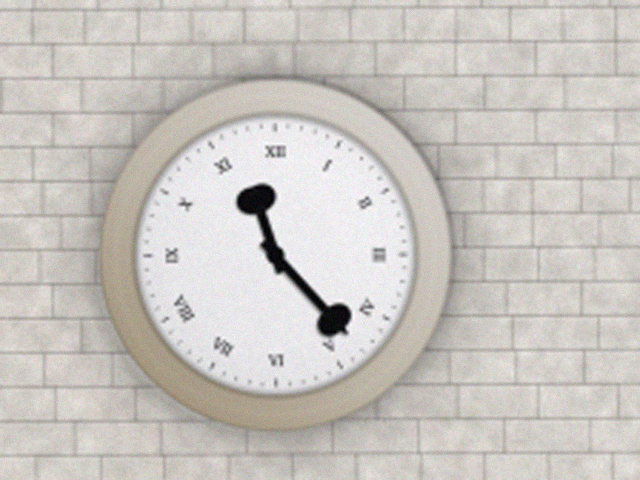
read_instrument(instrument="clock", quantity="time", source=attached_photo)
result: 11:23
